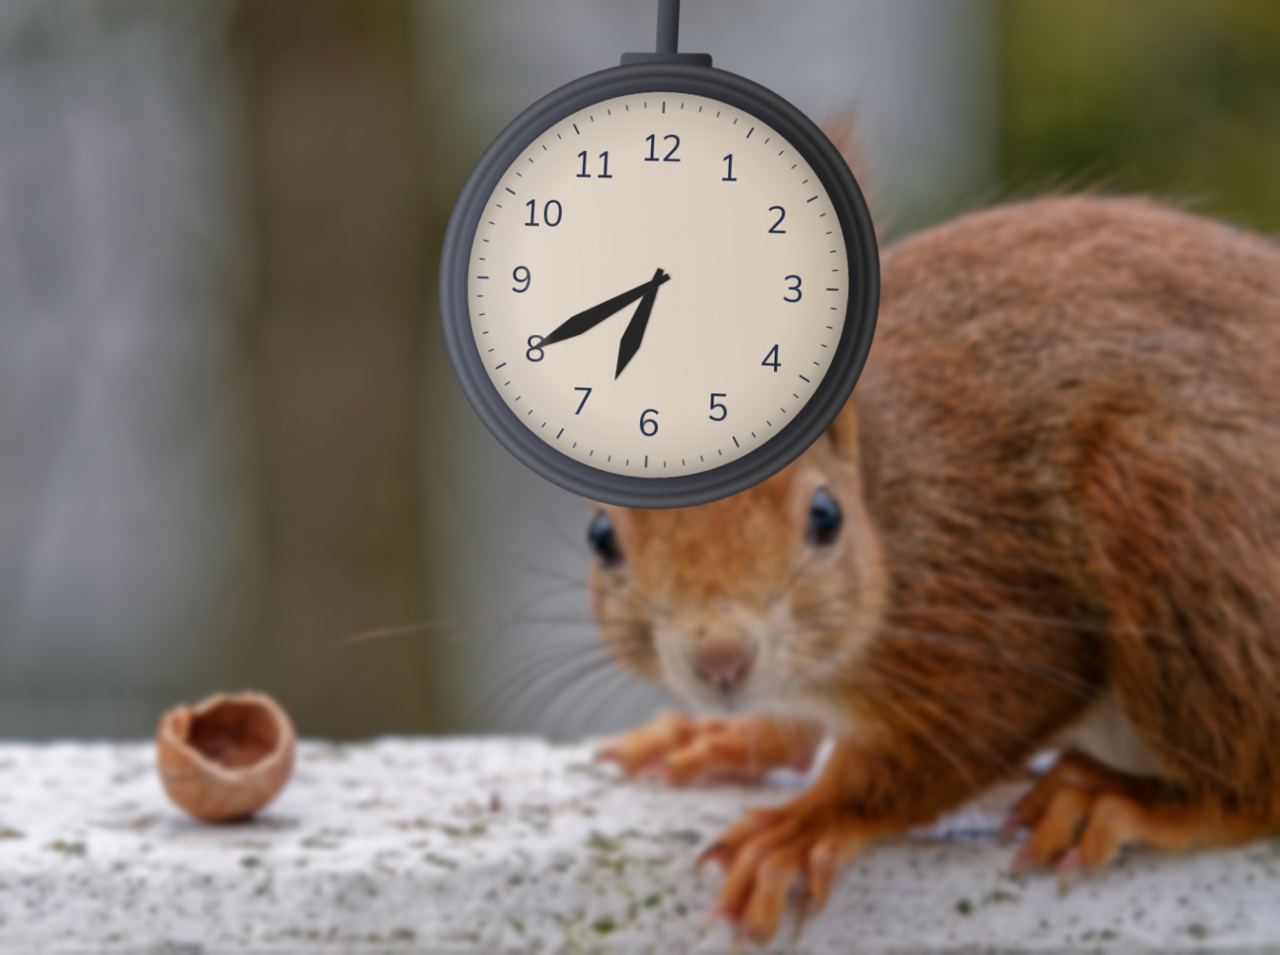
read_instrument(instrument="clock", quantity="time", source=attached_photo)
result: 6:40
